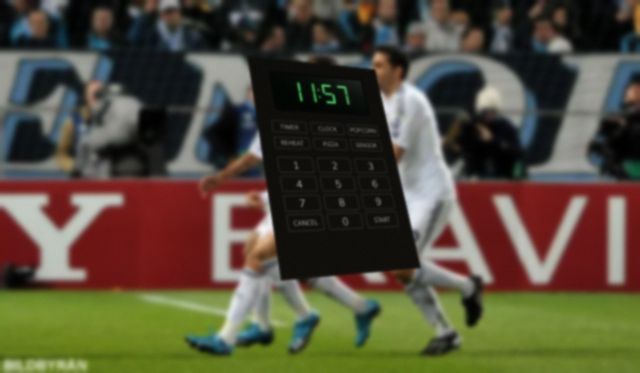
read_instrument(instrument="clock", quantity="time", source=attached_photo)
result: 11:57
